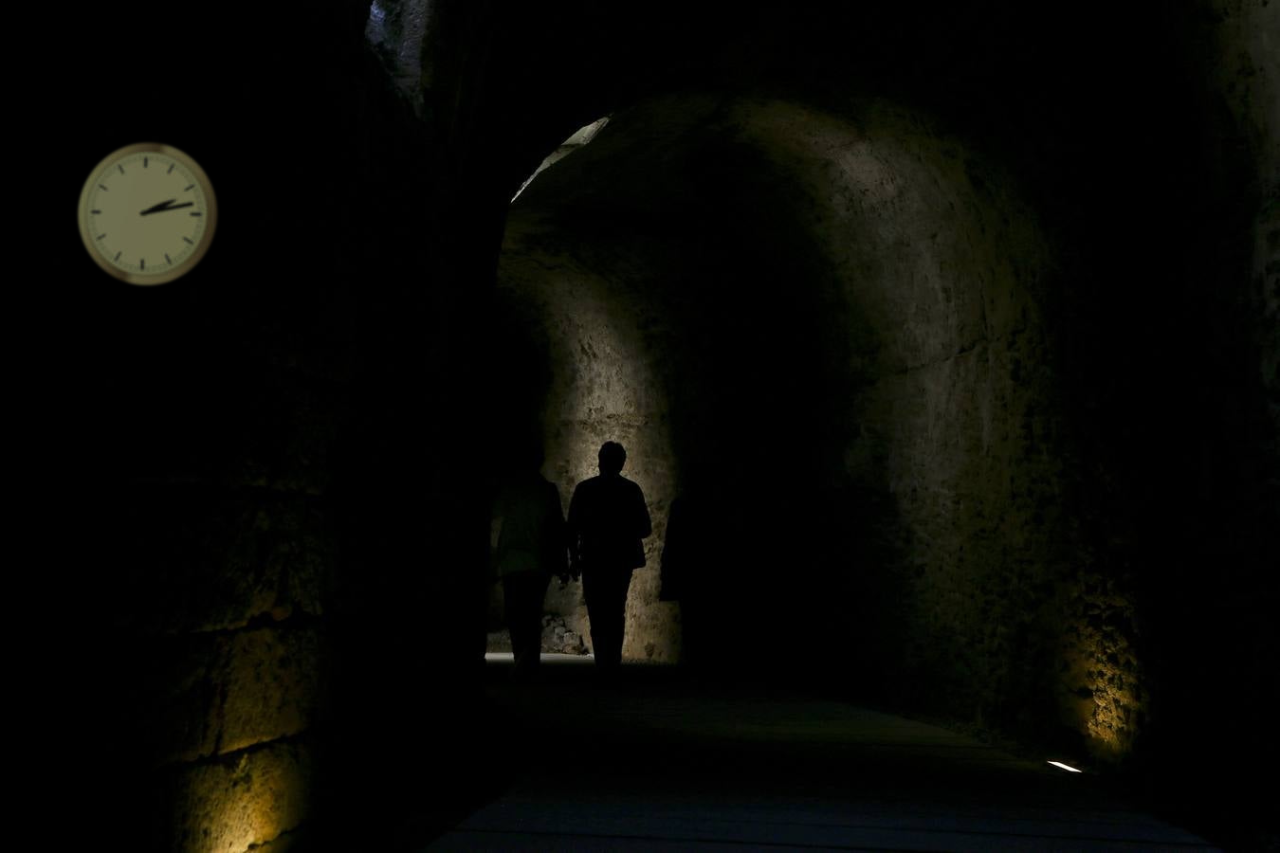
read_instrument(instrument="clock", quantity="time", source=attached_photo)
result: 2:13
